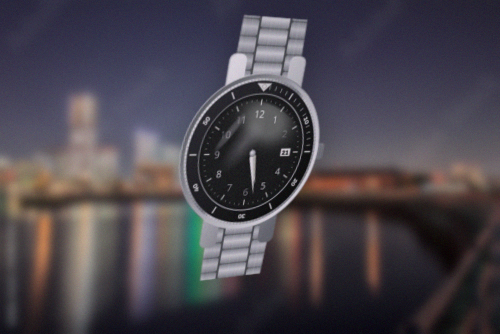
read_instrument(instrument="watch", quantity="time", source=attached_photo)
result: 5:28
